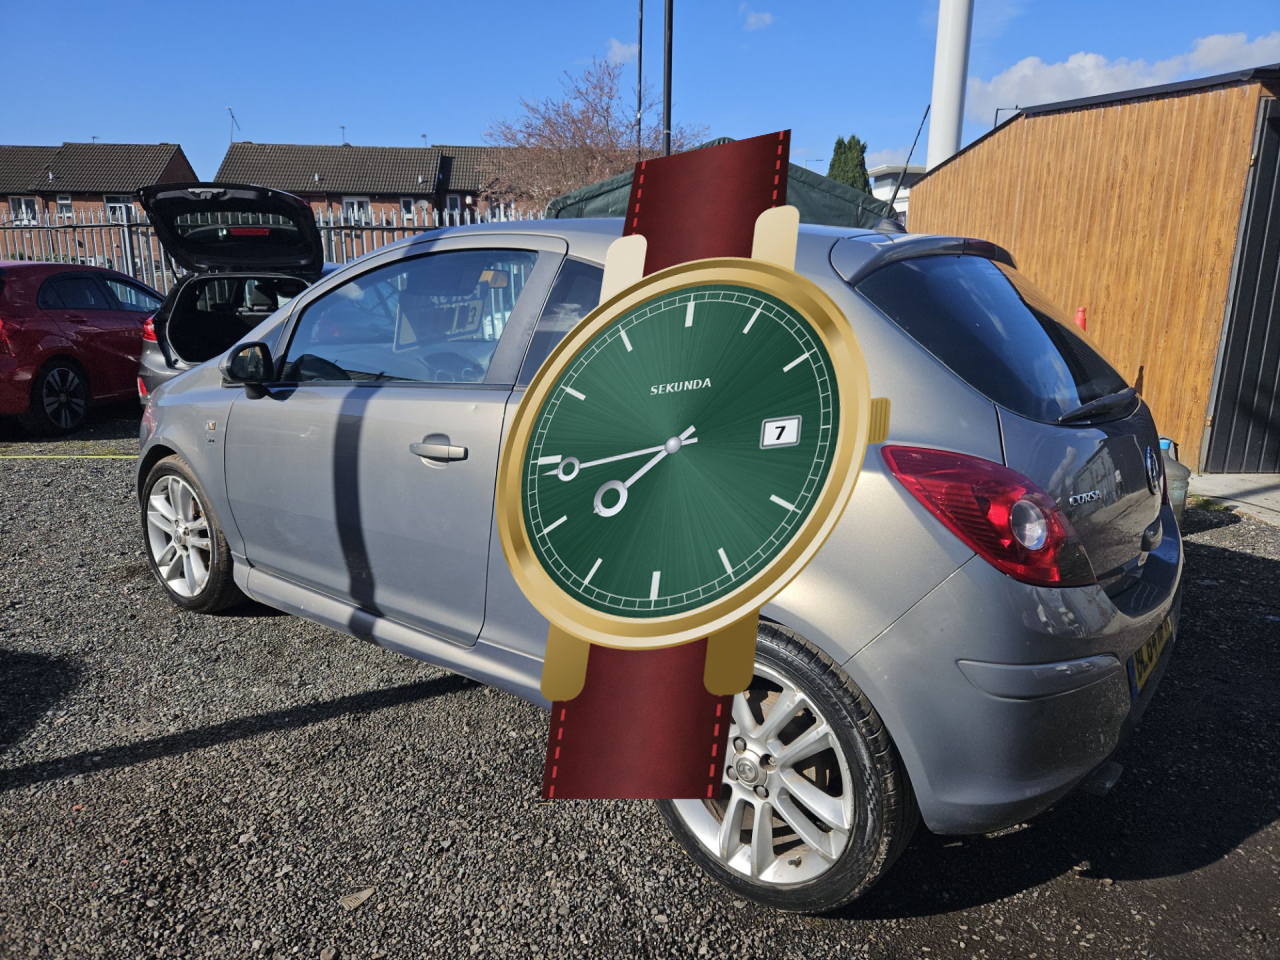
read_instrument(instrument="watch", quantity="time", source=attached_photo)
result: 7:44
